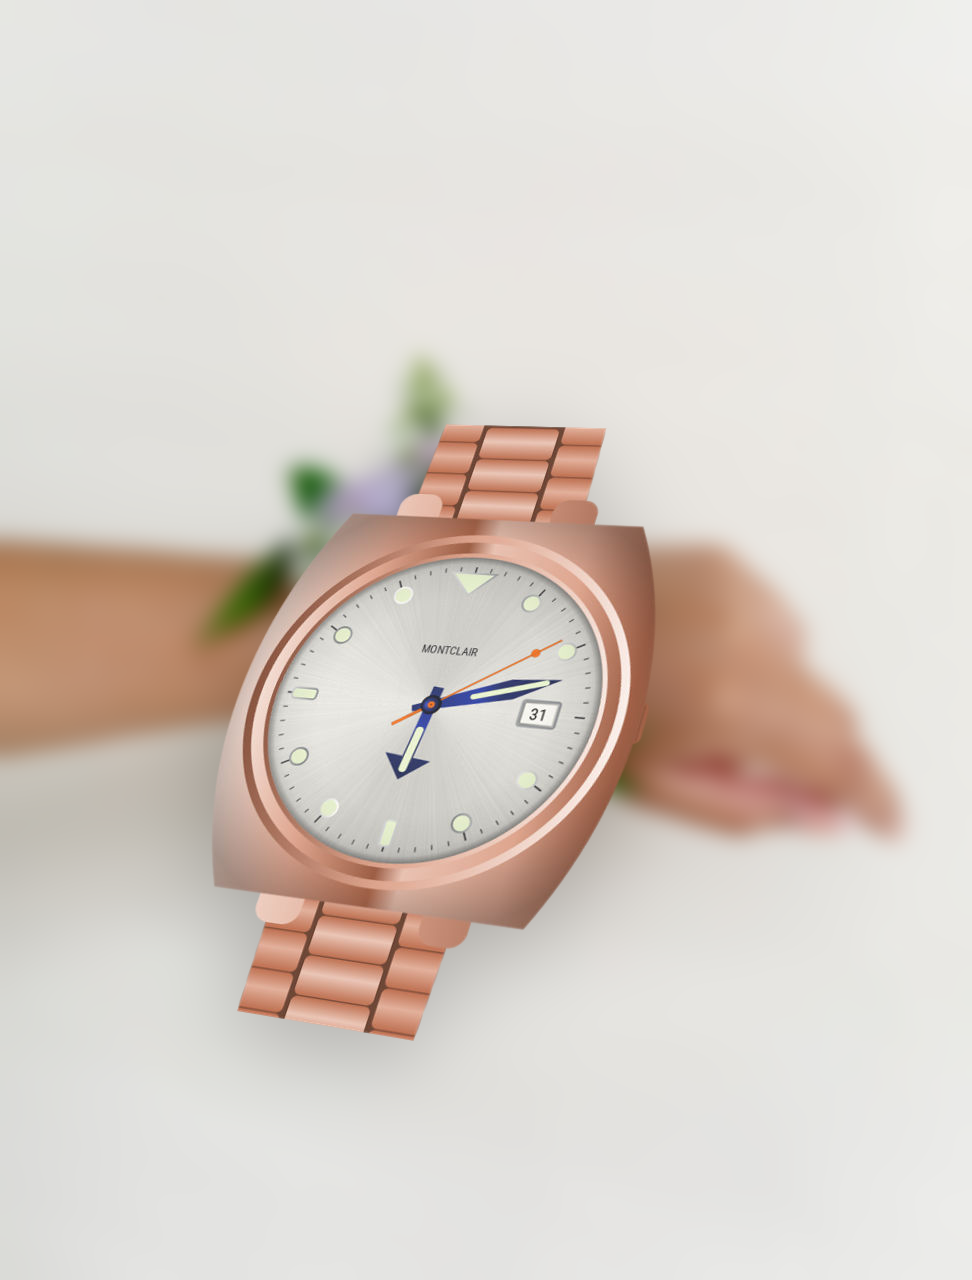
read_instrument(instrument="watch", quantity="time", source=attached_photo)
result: 6:12:09
